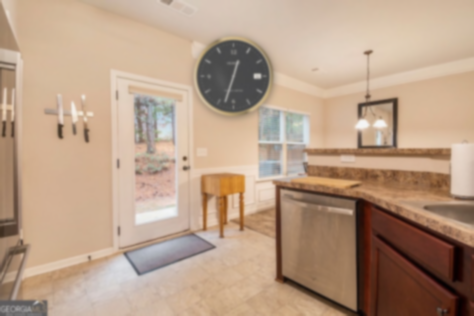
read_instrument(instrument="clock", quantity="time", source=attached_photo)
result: 12:33
